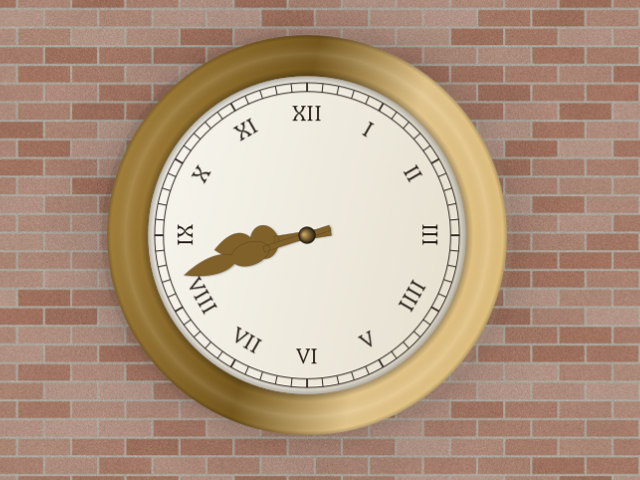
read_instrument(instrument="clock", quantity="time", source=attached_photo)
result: 8:42
